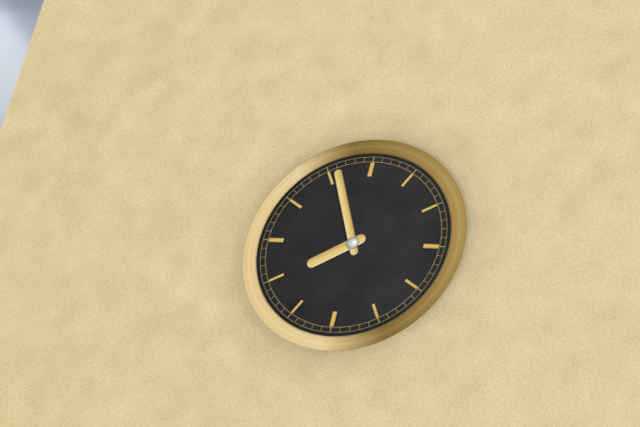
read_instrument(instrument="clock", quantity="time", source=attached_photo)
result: 7:56
